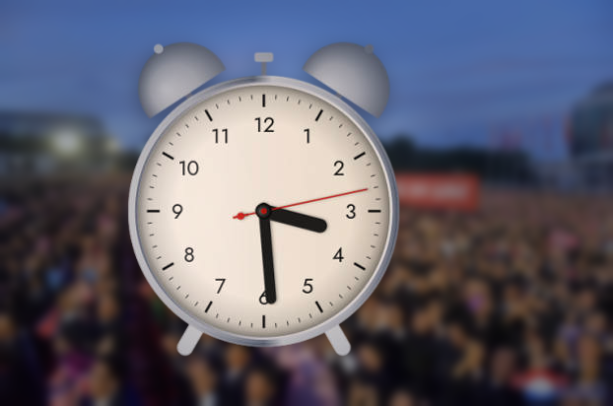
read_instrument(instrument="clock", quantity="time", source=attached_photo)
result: 3:29:13
